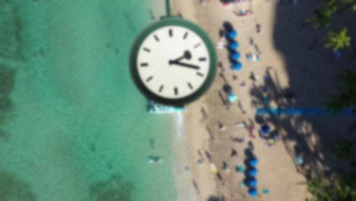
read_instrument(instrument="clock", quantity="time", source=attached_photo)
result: 2:18
